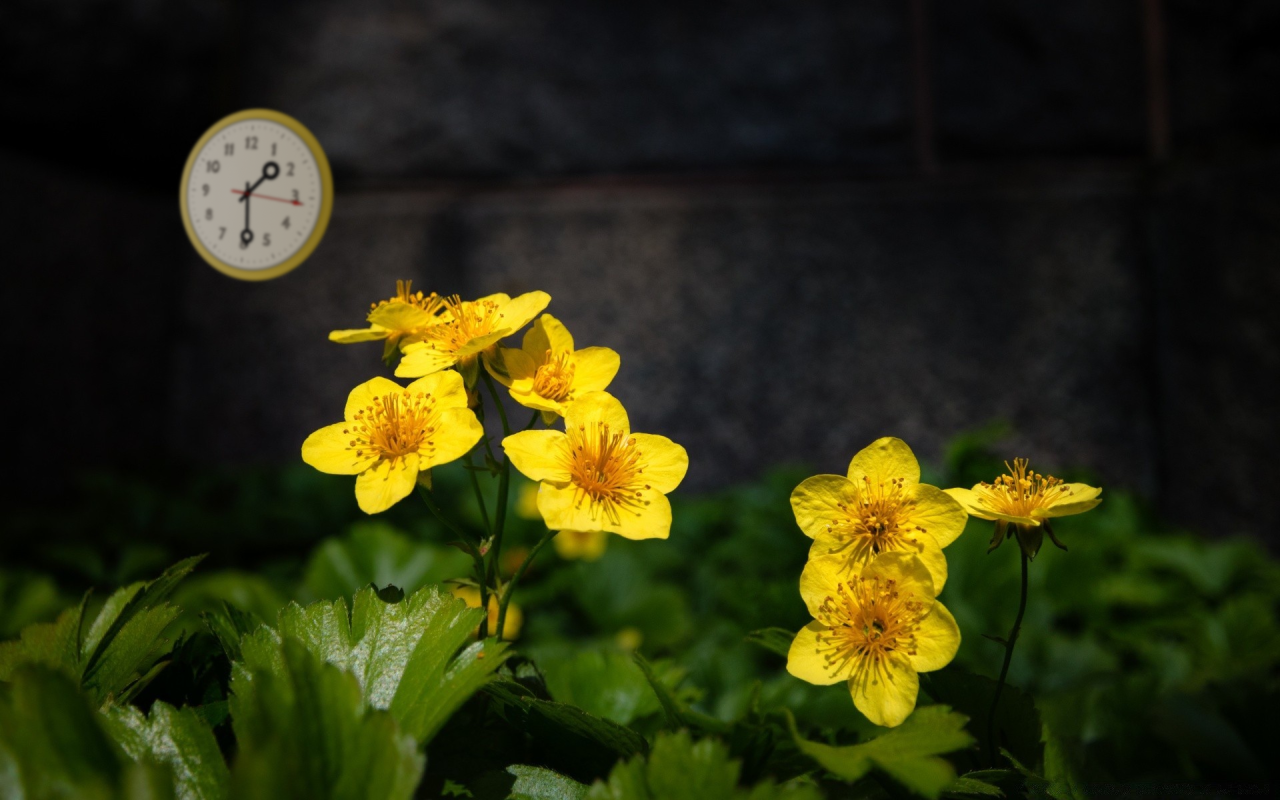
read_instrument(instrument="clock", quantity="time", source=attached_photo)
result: 1:29:16
